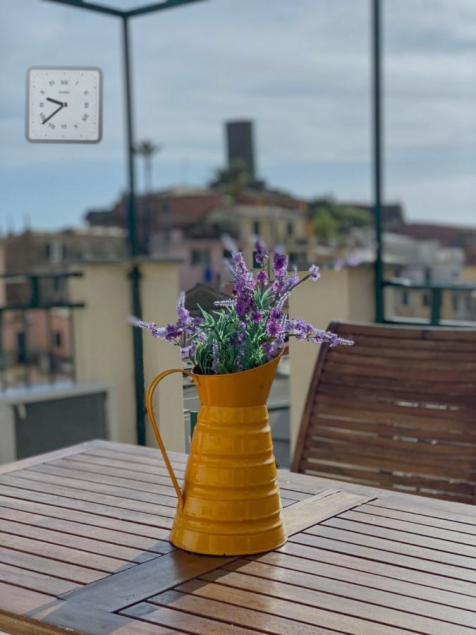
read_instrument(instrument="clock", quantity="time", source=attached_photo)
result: 9:38
